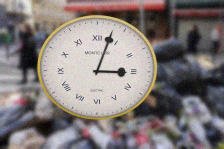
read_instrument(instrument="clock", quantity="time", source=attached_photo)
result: 3:03
